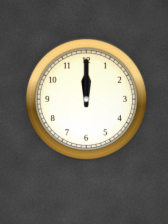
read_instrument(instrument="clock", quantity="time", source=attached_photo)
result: 12:00
